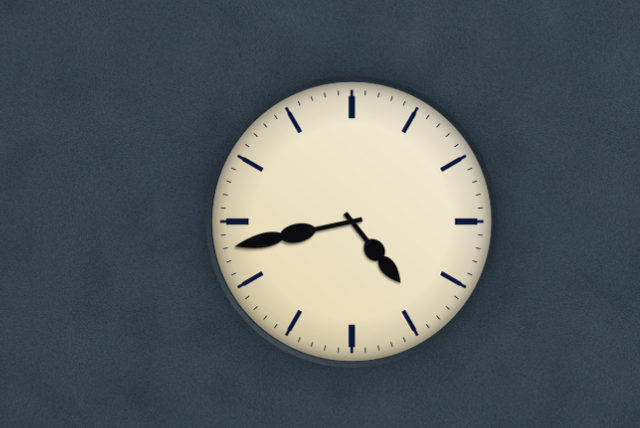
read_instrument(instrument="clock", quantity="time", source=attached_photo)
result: 4:43
